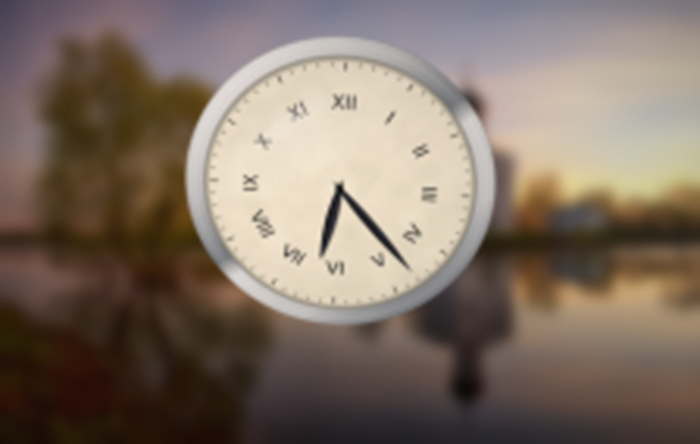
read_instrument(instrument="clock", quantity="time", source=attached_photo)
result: 6:23
